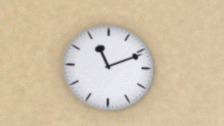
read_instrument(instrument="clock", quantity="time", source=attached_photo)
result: 11:11
